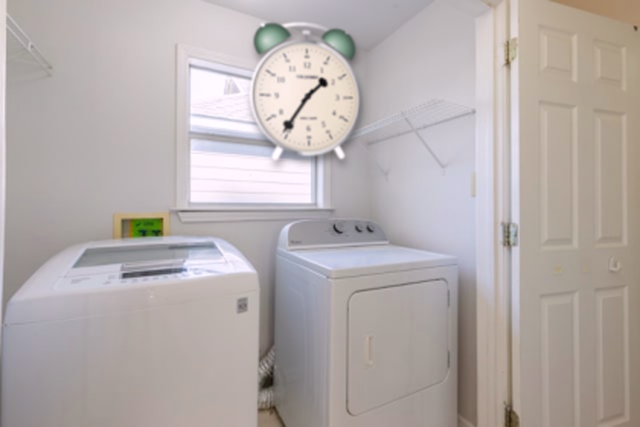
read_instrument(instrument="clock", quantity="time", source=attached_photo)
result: 1:36
